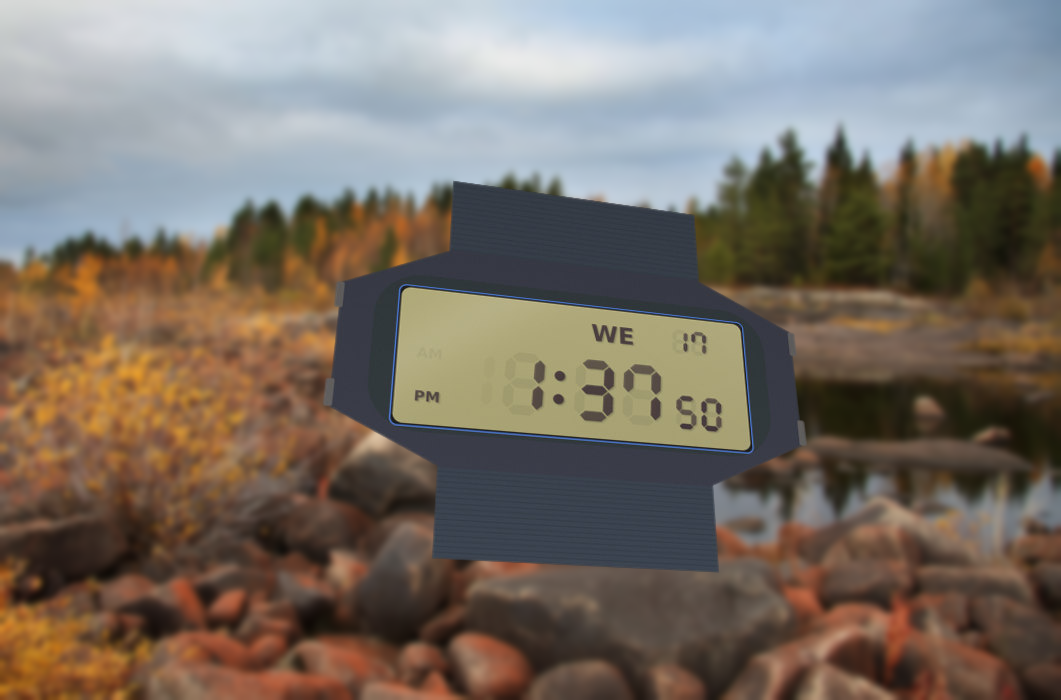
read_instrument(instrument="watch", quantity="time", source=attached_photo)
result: 1:37:50
